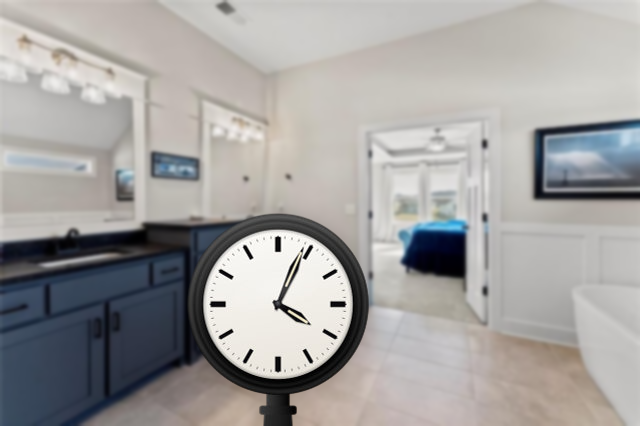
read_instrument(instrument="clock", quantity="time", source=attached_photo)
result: 4:04
